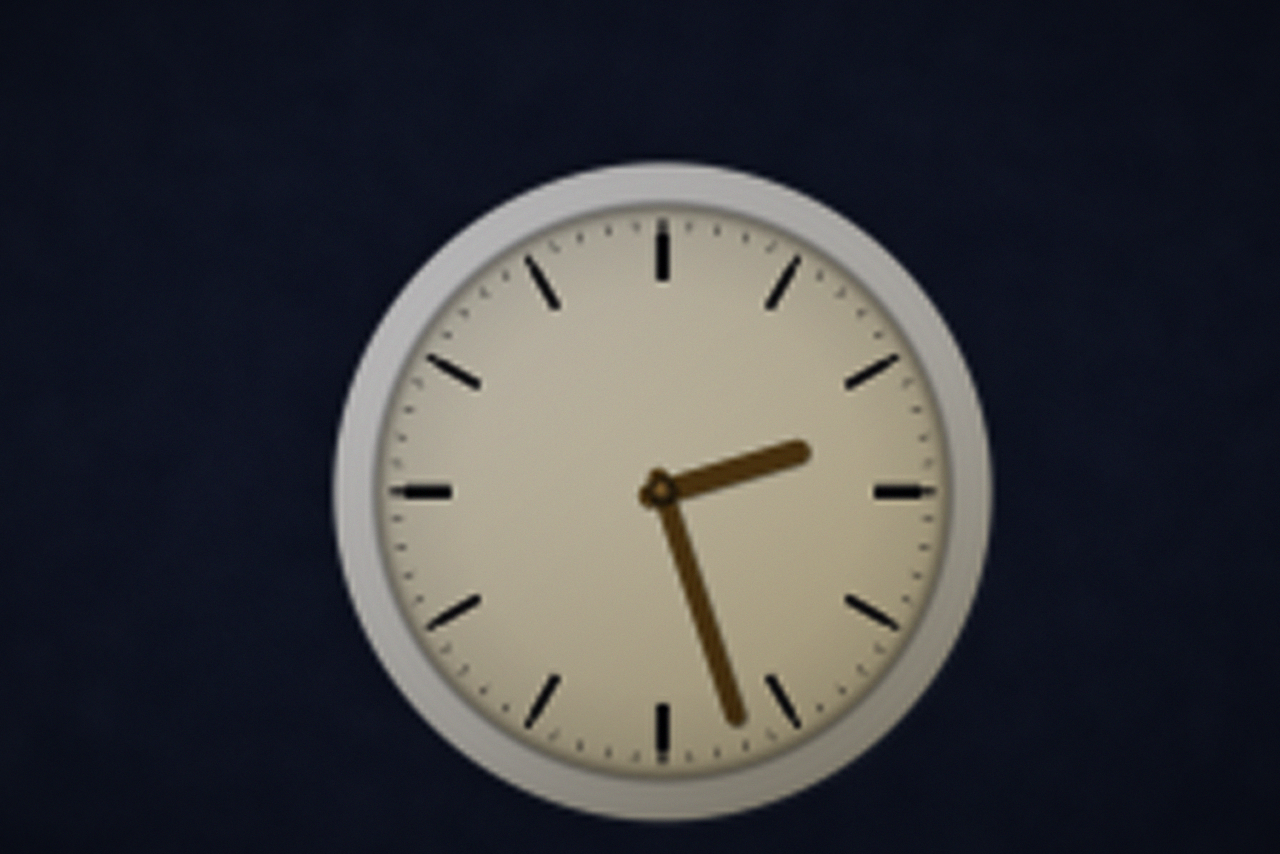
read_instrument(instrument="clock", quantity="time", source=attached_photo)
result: 2:27
